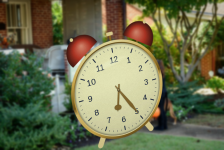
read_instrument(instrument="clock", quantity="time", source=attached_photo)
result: 6:25
